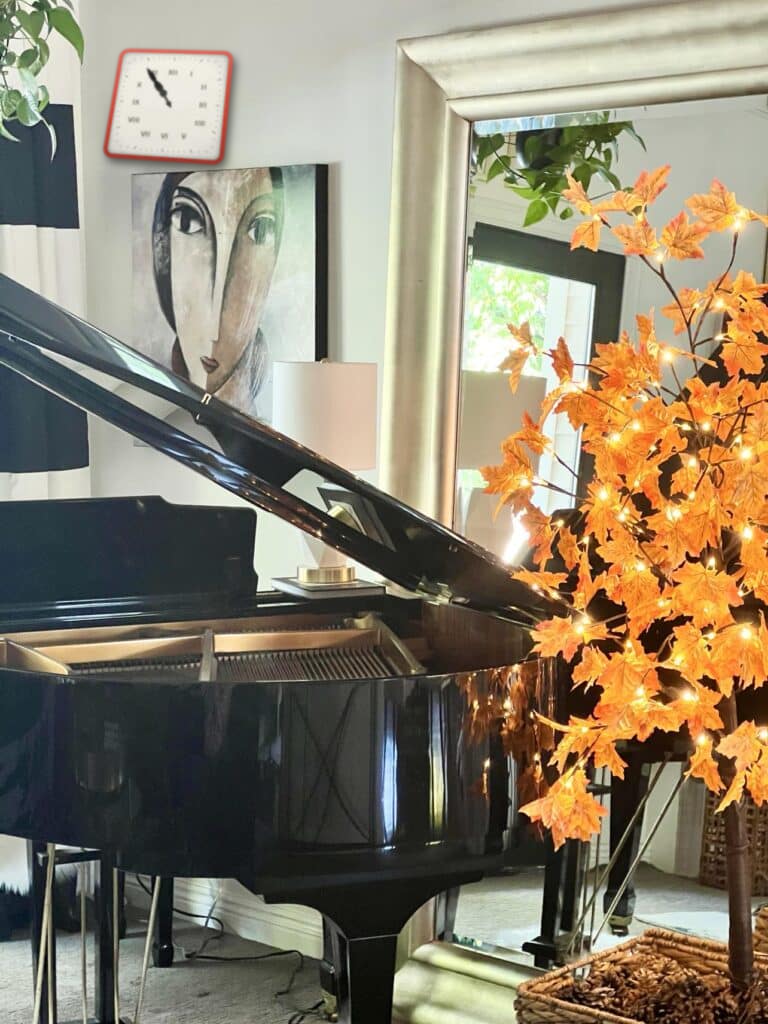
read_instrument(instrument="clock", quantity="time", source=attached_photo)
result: 10:54
